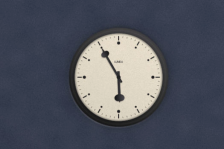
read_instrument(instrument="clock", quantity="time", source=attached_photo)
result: 5:55
